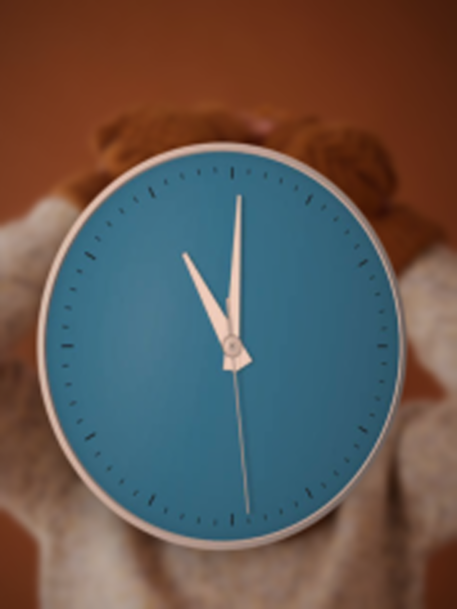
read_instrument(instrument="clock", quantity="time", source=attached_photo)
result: 11:00:29
